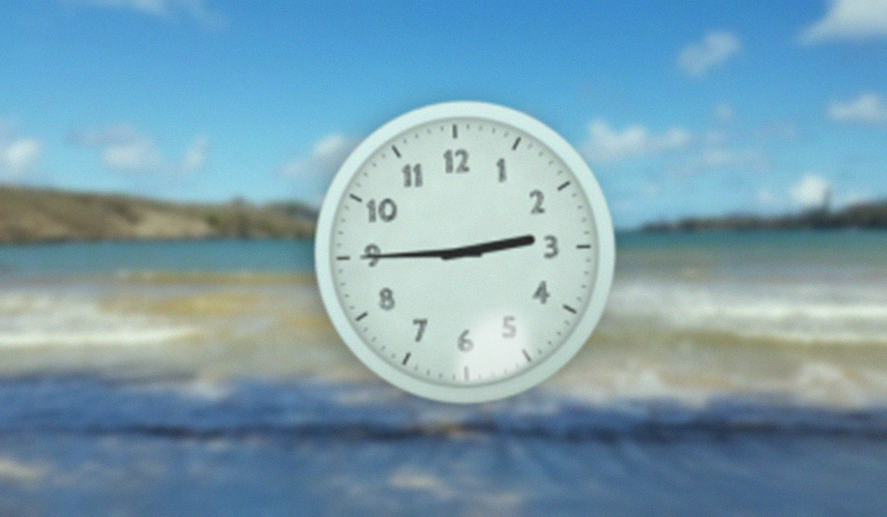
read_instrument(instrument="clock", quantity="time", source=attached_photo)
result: 2:45
